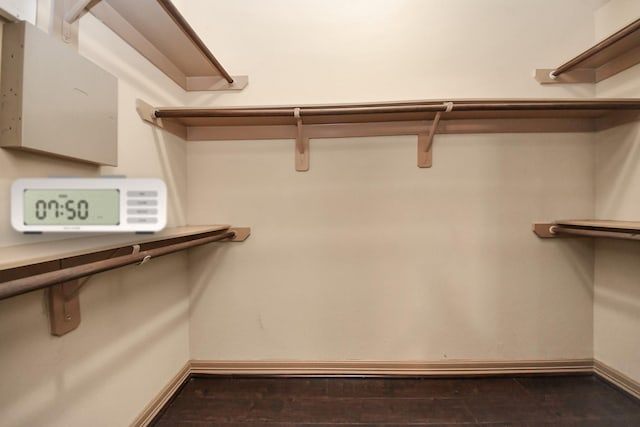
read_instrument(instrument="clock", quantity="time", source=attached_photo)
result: 7:50
